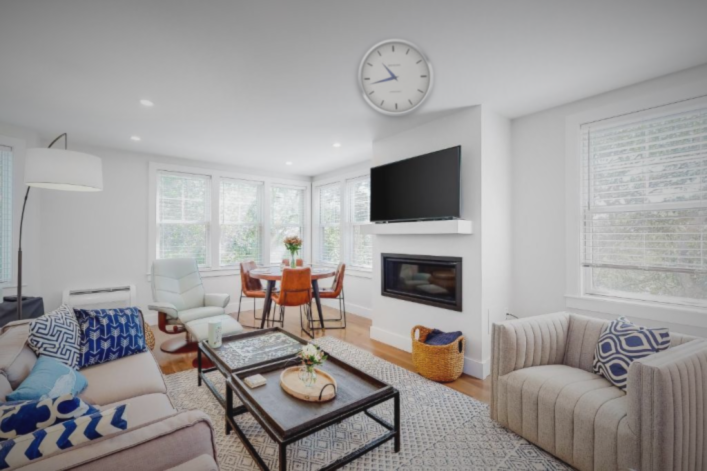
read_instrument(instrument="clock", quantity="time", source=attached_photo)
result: 10:43
